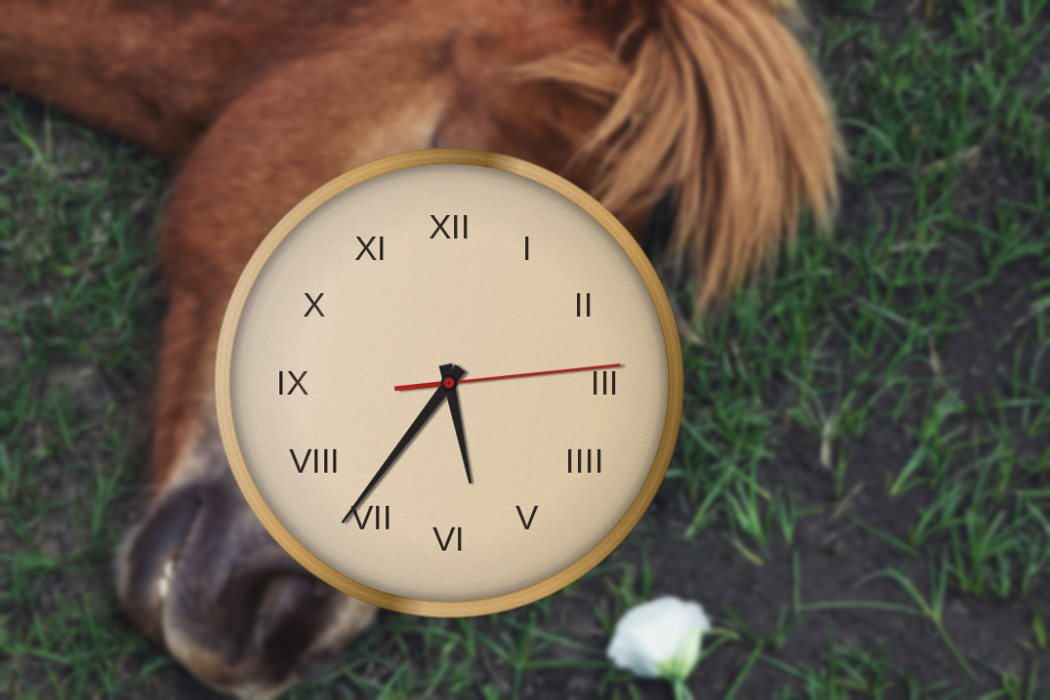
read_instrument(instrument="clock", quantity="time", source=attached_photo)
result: 5:36:14
